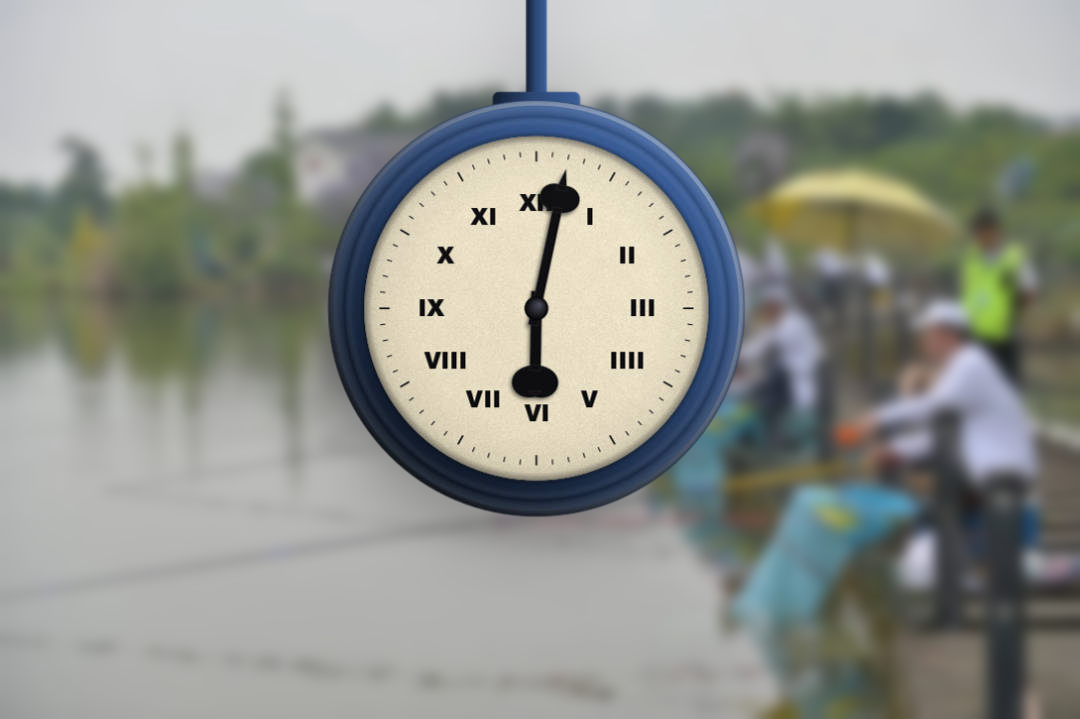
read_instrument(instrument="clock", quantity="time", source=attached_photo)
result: 6:02
